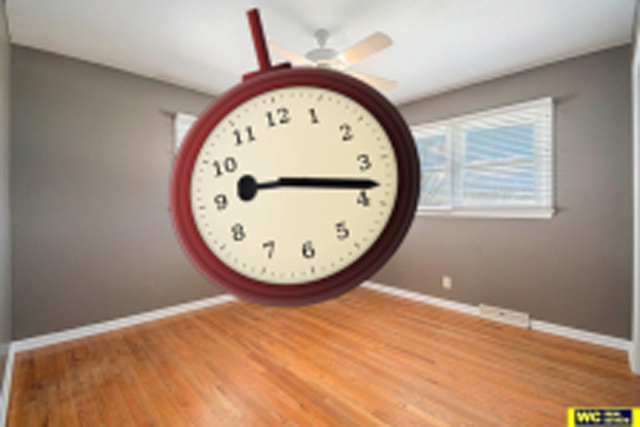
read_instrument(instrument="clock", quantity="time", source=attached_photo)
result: 9:18
